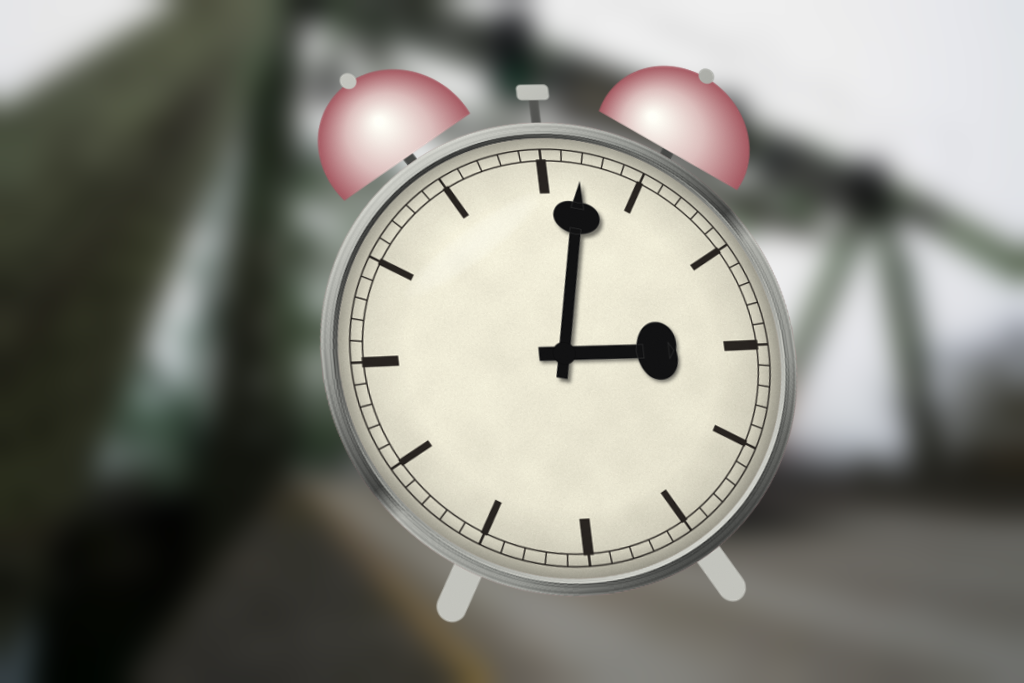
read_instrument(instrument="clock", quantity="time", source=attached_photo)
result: 3:02
